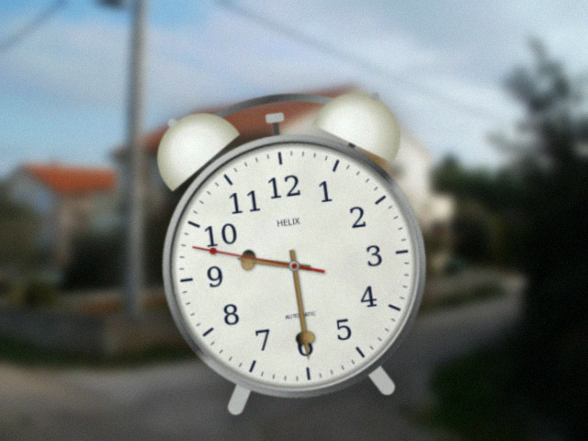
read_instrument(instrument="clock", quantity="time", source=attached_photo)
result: 9:29:48
